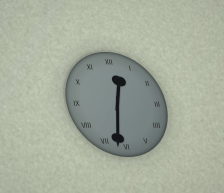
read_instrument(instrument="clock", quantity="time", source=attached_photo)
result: 12:32
